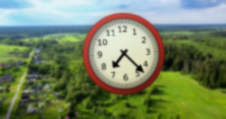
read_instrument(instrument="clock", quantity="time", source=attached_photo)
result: 7:23
